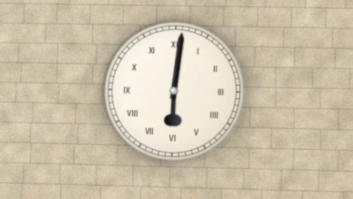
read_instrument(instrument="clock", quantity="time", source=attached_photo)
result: 6:01
